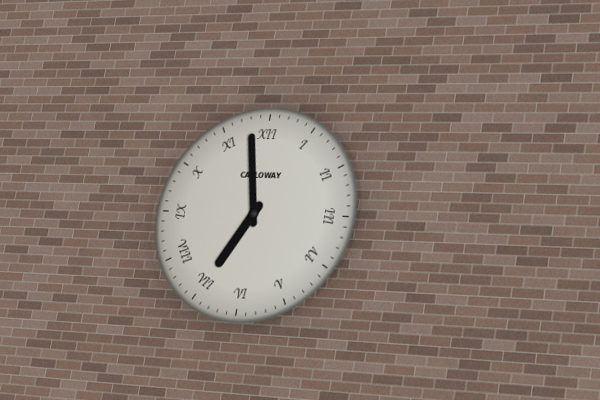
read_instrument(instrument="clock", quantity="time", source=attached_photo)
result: 6:58
